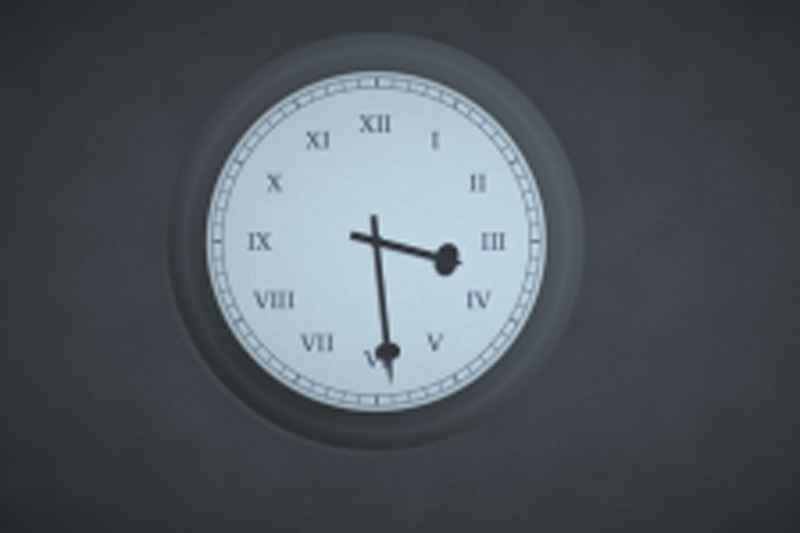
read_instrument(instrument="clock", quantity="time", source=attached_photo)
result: 3:29
